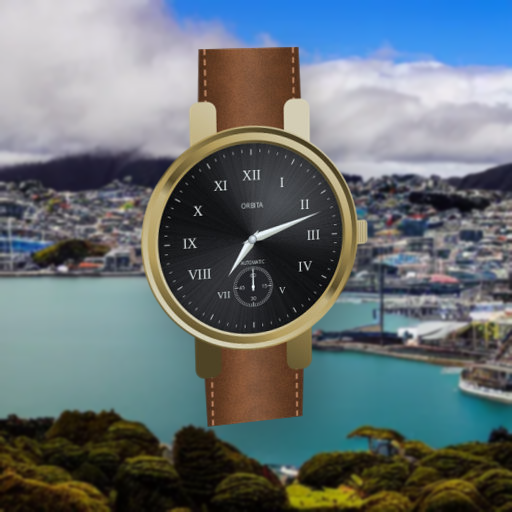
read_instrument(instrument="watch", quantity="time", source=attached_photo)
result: 7:12
